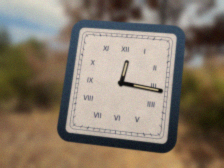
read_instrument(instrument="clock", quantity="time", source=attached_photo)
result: 12:16
